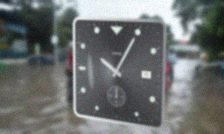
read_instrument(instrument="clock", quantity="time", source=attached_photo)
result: 10:05
